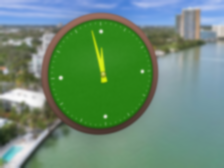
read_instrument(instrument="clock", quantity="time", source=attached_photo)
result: 11:58
